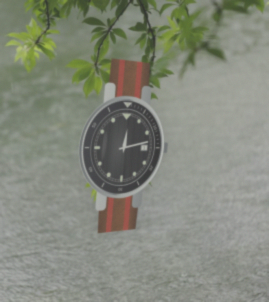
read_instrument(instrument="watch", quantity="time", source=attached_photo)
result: 12:13
